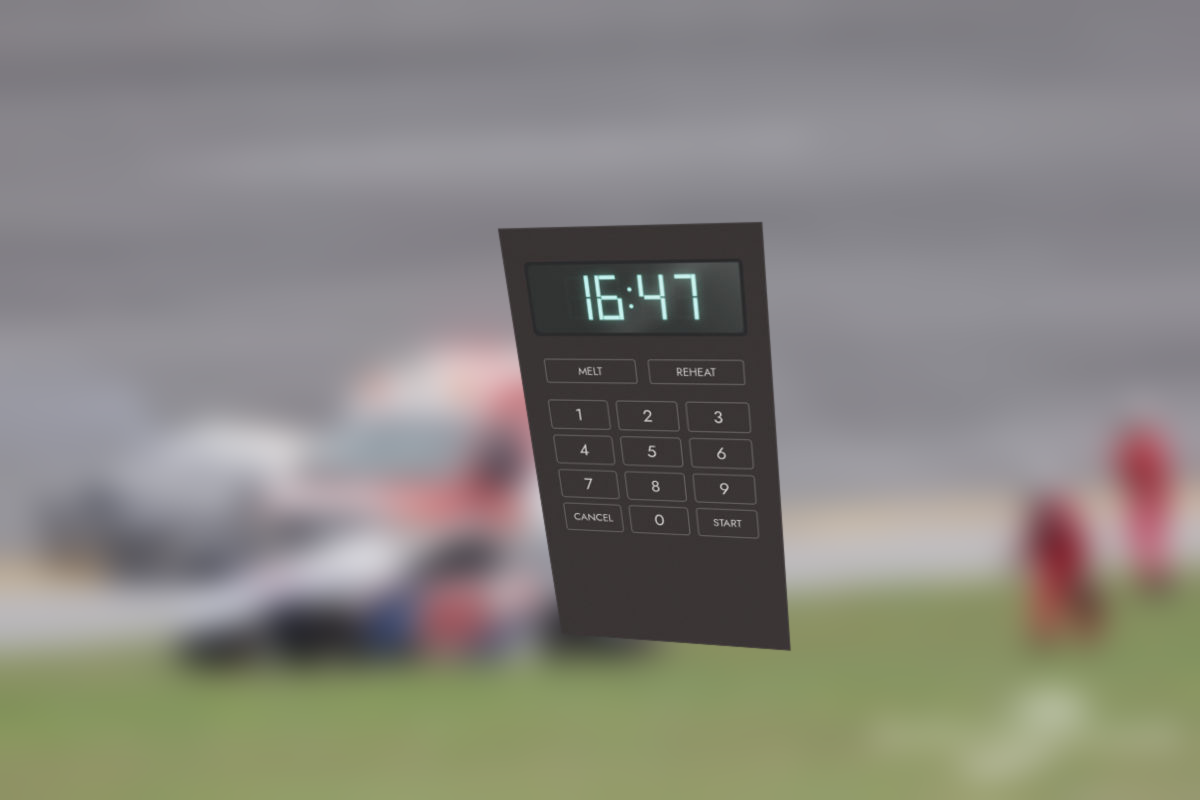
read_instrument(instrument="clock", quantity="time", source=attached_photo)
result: 16:47
